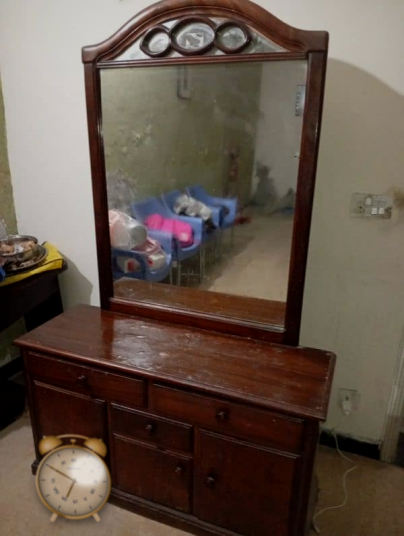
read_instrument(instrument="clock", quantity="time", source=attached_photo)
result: 6:50
